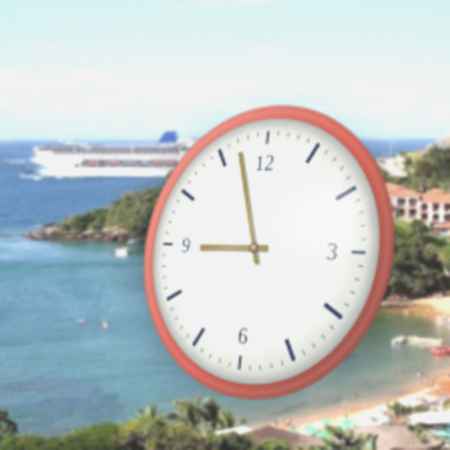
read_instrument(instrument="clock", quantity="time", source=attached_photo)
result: 8:57
